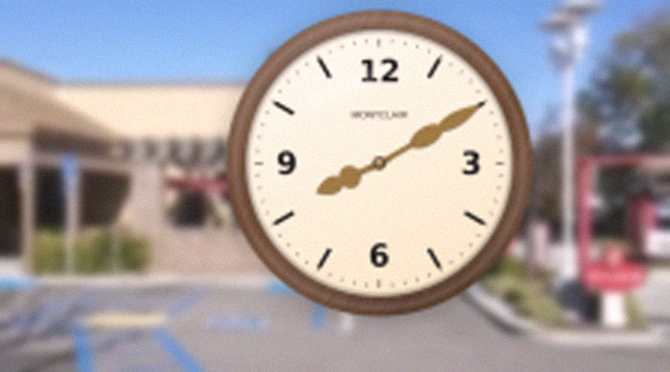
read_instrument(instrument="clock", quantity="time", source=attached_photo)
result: 8:10
